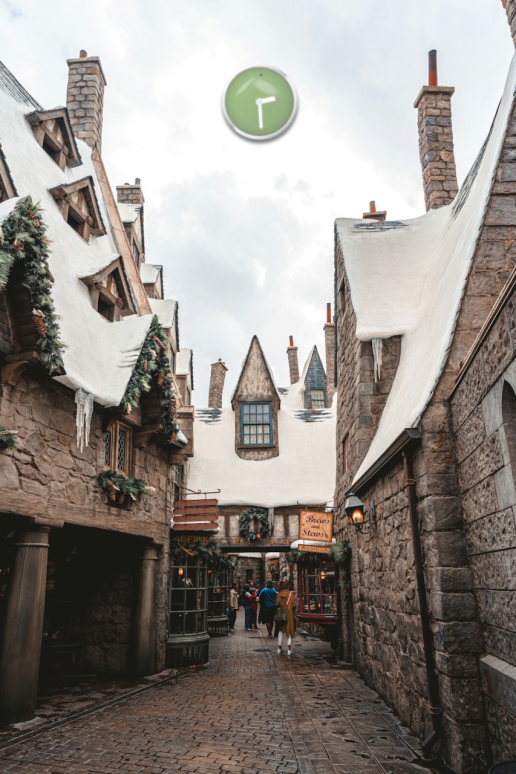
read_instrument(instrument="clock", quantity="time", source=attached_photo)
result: 2:29
